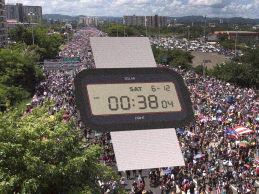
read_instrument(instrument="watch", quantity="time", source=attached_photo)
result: 0:38:04
